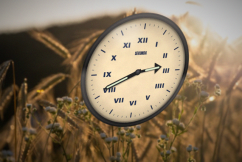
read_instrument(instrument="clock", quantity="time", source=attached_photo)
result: 2:41
